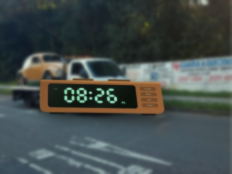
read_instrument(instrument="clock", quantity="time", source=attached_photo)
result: 8:26
